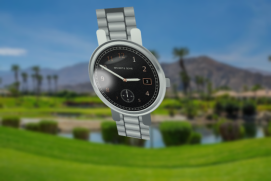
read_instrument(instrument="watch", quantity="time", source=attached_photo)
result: 2:50
